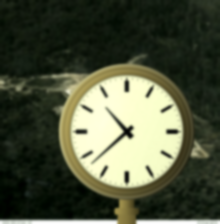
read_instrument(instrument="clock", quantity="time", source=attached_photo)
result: 10:38
